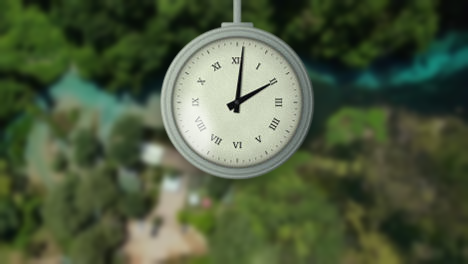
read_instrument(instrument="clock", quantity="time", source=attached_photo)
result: 2:01
